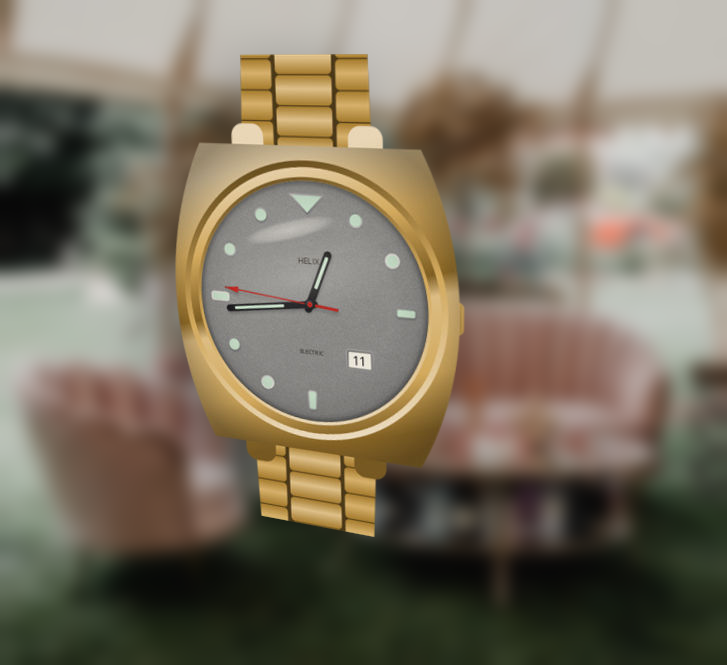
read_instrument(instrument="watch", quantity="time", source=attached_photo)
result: 12:43:46
